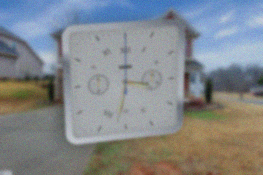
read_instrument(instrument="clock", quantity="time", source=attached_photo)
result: 3:32
